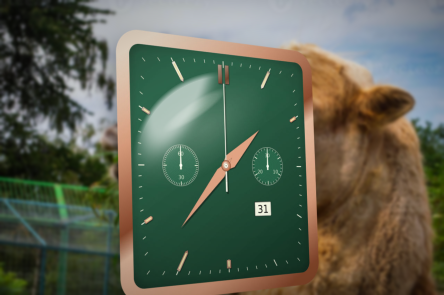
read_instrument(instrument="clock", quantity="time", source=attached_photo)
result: 1:37
